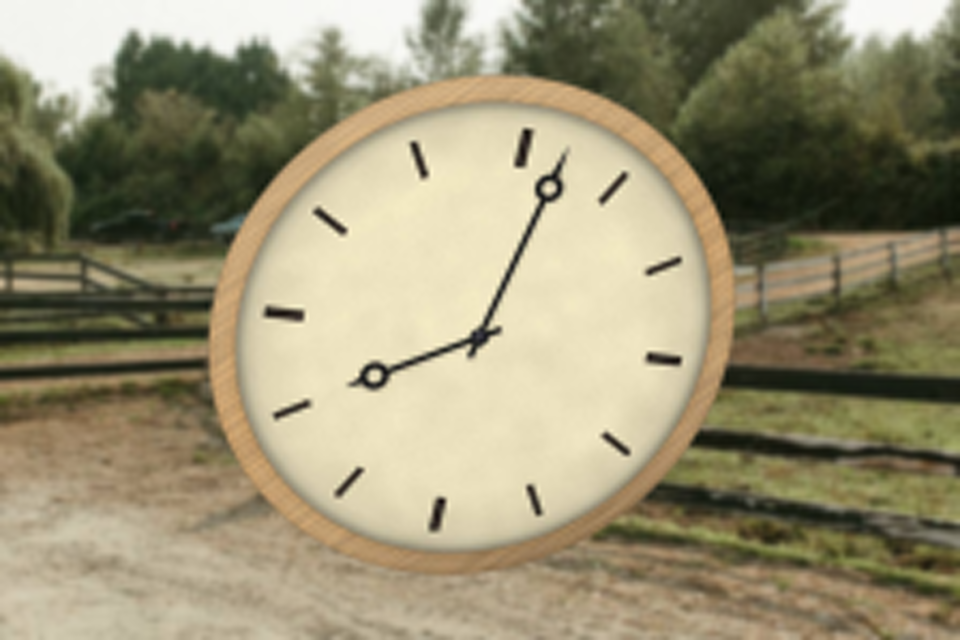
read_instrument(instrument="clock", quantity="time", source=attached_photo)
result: 8:02
